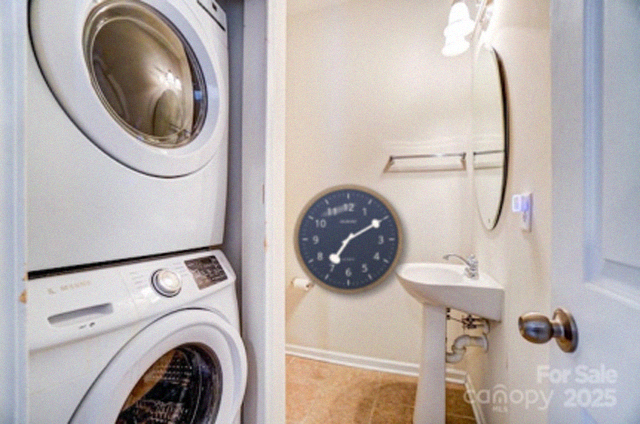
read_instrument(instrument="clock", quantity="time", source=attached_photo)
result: 7:10
